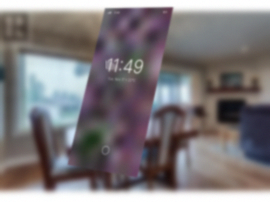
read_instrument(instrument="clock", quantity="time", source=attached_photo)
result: 11:49
